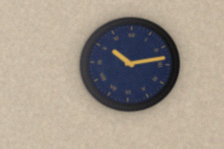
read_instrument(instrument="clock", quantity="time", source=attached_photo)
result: 10:13
